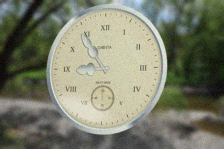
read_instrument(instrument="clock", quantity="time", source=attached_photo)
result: 8:54
